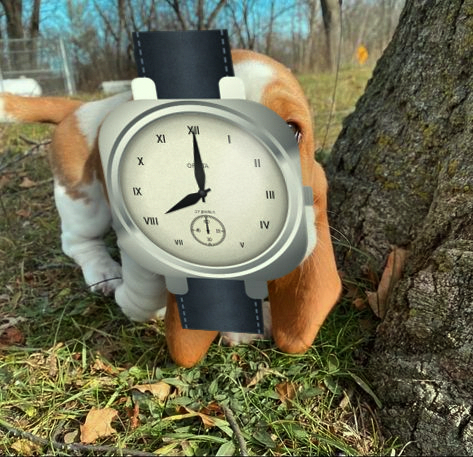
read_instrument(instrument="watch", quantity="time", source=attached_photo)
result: 8:00
